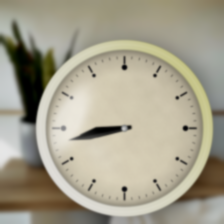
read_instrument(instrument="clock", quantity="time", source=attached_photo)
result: 8:43
